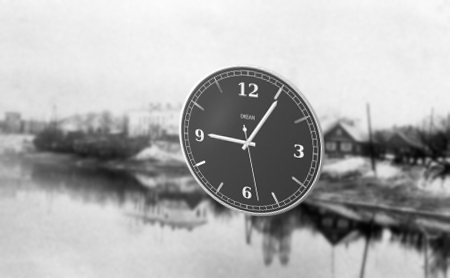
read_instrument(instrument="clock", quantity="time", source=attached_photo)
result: 9:05:28
